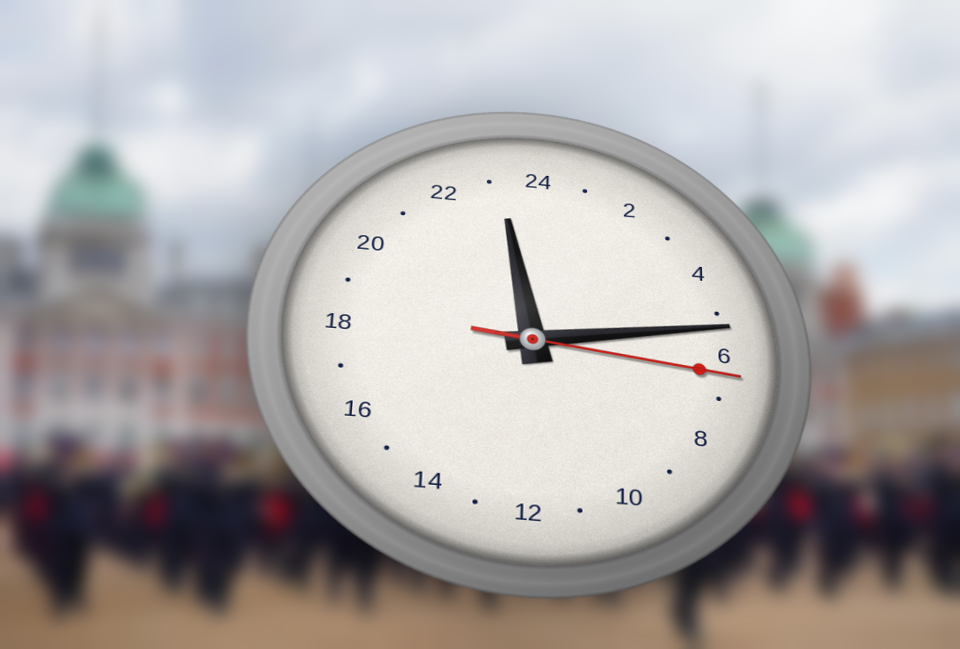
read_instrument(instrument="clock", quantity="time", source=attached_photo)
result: 23:13:16
